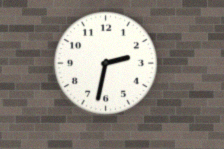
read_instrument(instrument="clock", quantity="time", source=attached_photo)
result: 2:32
